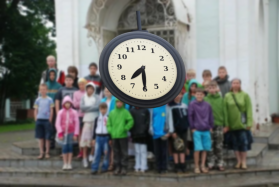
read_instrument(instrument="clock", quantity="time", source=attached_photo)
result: 7:30
